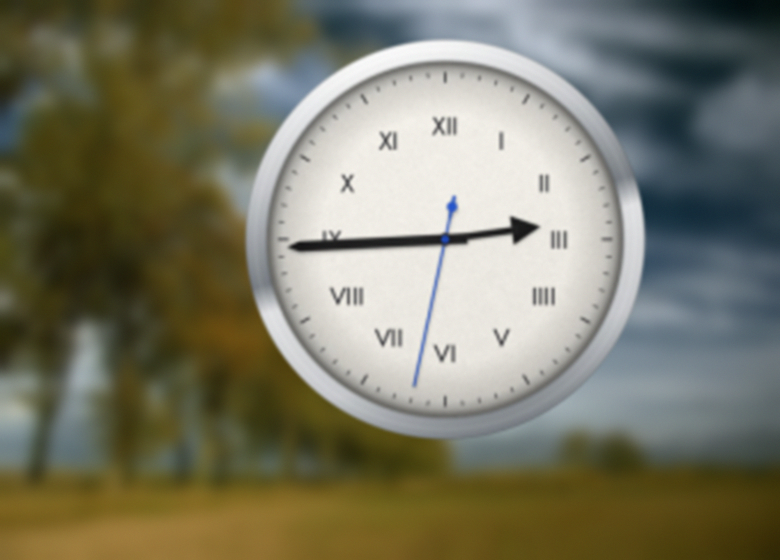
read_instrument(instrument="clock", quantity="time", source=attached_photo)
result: 2:44:32
